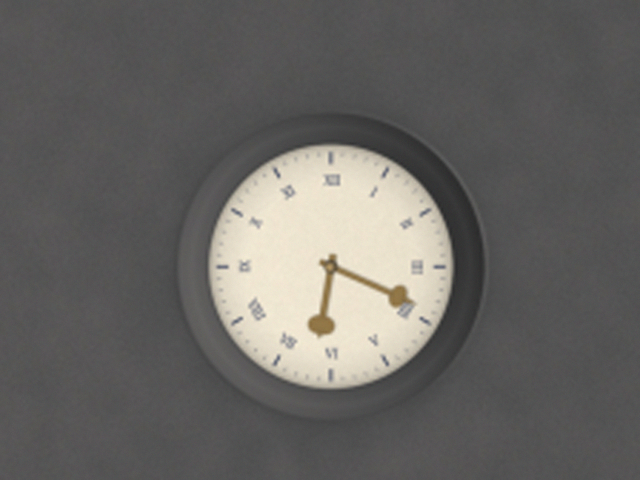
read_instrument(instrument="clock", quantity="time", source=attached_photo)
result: 6:19
